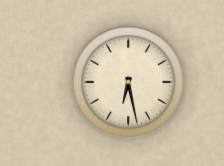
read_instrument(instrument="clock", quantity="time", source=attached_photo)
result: 6:28
